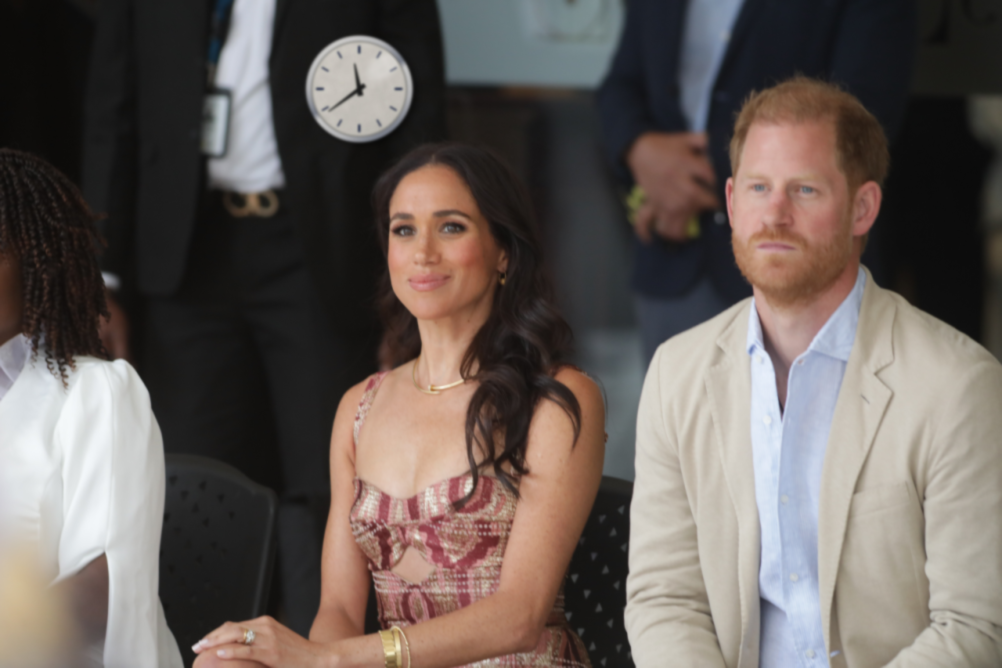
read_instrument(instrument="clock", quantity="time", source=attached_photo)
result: 11:39
